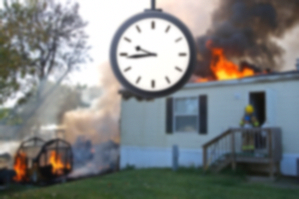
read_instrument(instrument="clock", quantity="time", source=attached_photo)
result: 9:44
